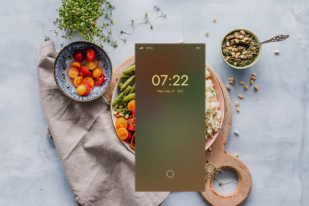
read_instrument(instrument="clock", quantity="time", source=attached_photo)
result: 7:22
